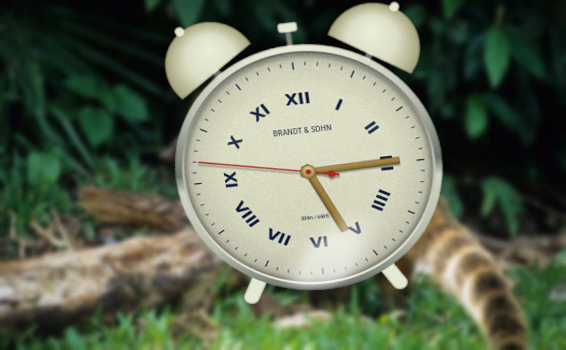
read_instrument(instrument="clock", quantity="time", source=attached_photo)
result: 5:14:47
